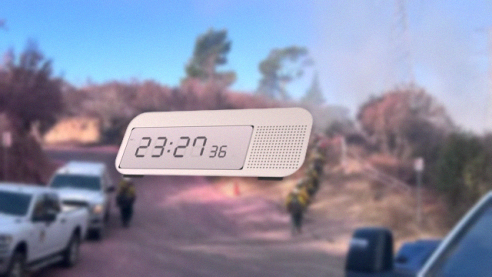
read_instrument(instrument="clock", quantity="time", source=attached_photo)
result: 23:27:36
